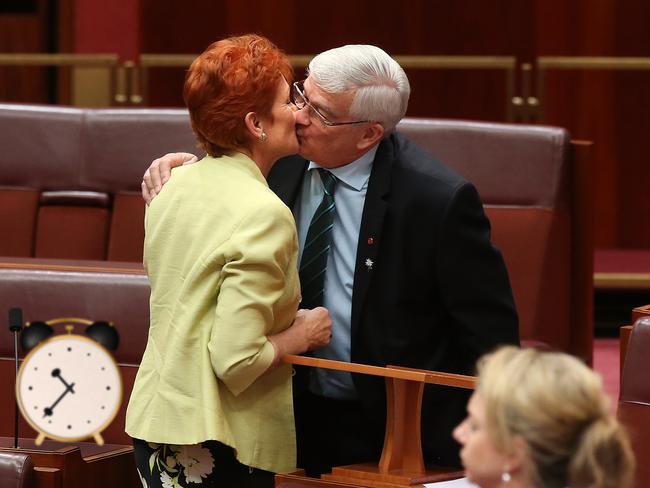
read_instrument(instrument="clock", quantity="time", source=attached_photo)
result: 10:37
